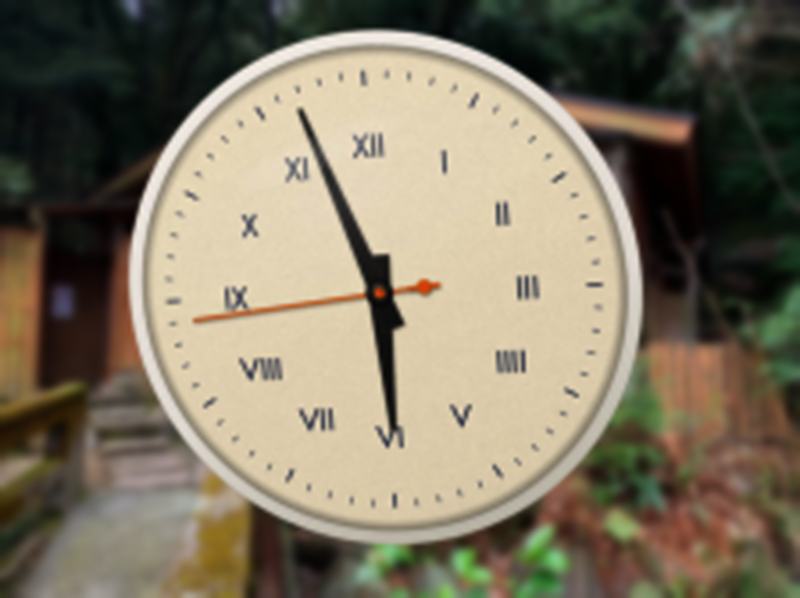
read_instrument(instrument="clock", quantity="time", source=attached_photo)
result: 5:56:44
